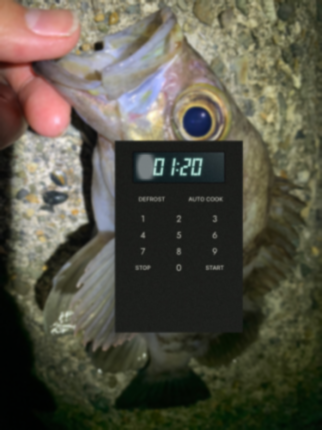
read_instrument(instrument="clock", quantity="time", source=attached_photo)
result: 1:20
